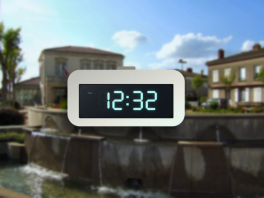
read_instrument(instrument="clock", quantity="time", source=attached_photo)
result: 12:32
